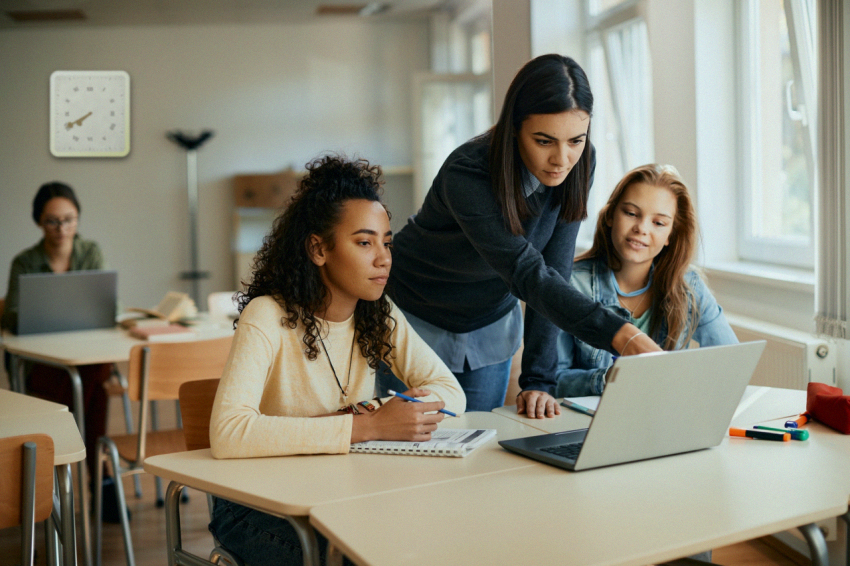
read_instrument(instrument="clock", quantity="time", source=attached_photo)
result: 7:40
